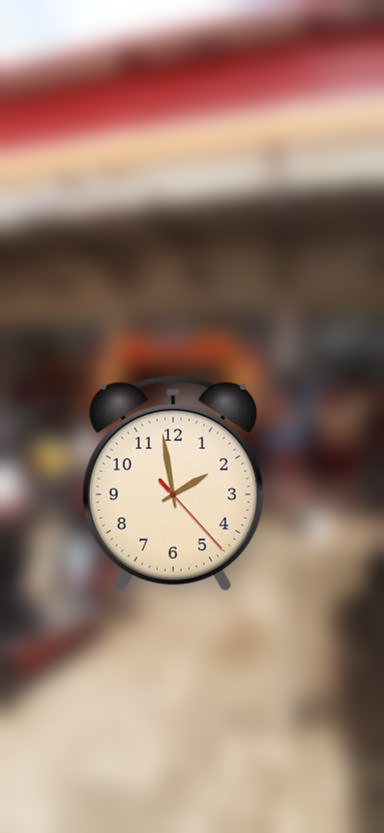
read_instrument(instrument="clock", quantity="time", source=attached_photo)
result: 1:58:23
